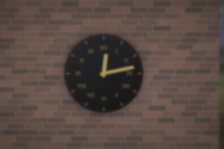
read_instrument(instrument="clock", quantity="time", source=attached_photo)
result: 12:13
